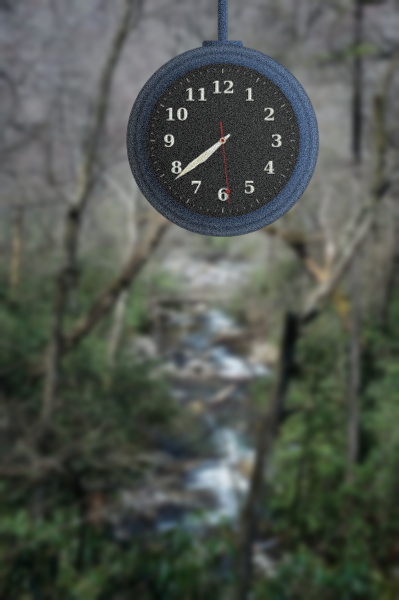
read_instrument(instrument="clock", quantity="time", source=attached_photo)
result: 7:38:29
